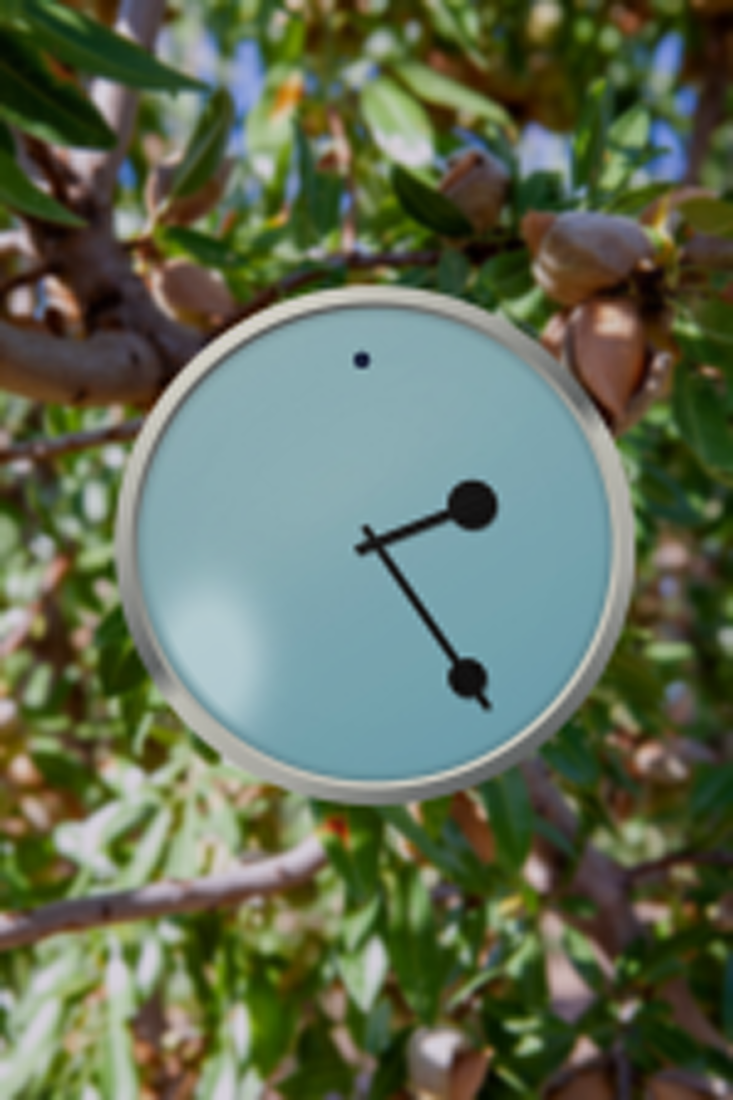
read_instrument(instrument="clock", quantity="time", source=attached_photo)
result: 2:25
